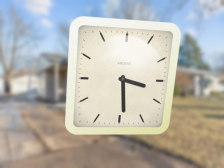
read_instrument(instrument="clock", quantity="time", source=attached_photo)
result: 3:29
